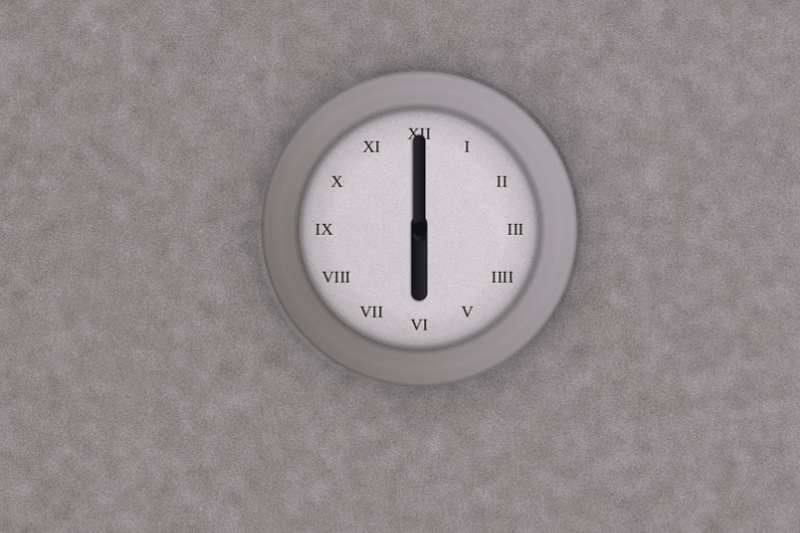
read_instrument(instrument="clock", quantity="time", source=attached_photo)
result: 6:00
